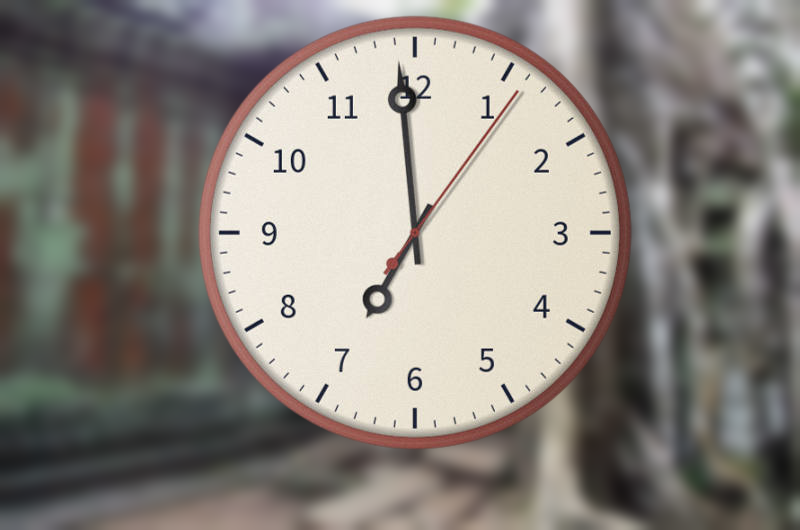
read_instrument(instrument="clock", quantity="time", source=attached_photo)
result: 6:59:06
